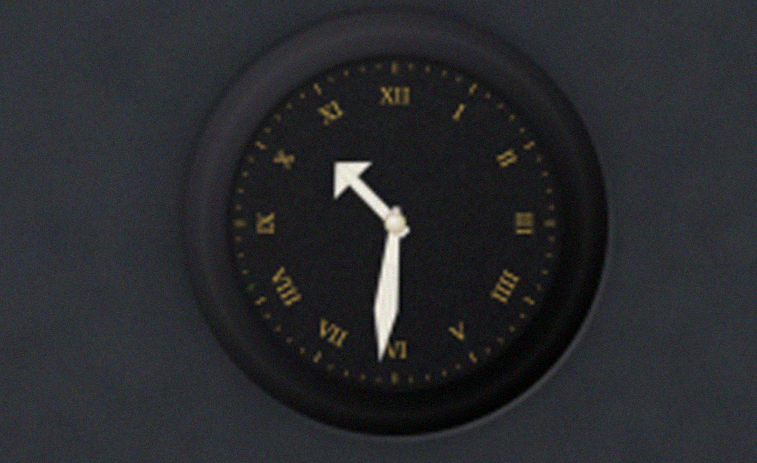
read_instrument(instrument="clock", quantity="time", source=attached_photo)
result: 10:31
